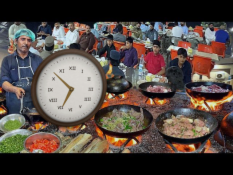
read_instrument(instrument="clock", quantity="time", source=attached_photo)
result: 6:52
